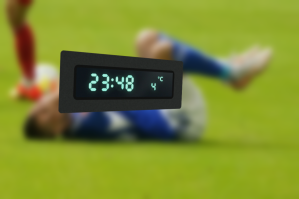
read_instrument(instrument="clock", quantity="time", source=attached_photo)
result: 23:48
